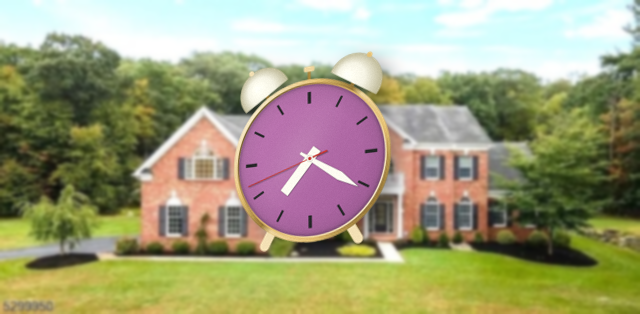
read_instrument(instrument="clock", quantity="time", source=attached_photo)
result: 7:20:42
